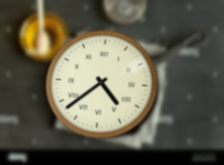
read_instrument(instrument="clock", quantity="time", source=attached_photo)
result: 4:38
